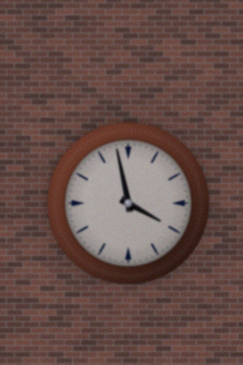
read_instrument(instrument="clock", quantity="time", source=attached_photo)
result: 3:58
